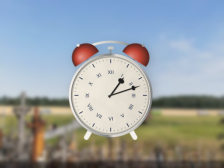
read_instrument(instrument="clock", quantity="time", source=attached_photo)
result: 1:12
